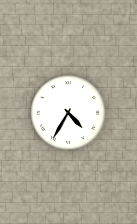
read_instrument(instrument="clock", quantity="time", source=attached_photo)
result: 4:35
